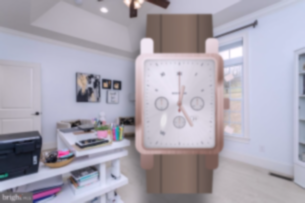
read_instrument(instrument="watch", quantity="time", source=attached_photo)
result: 12:25
